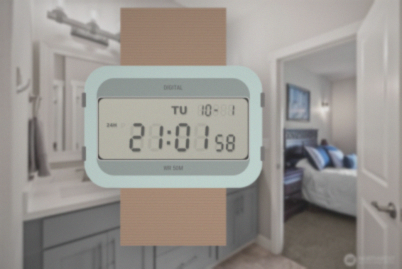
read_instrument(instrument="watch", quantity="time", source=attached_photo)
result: 21:01:58
